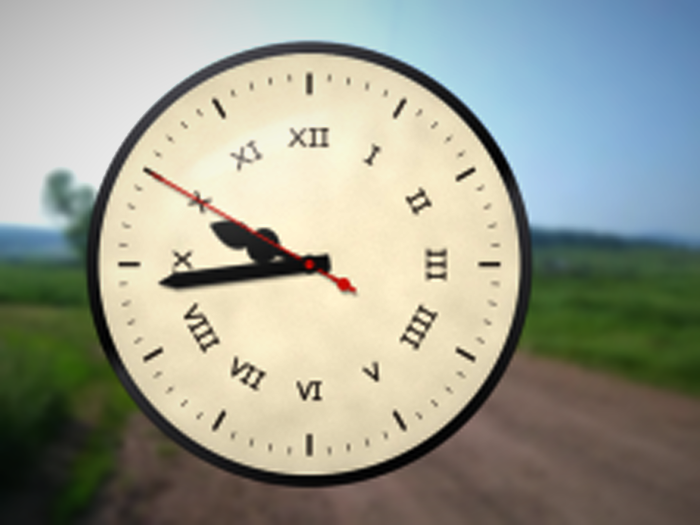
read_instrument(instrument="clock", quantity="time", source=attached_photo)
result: 9:43:50
